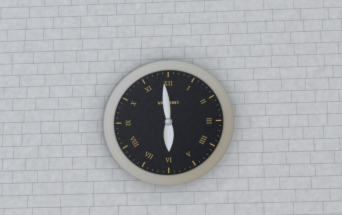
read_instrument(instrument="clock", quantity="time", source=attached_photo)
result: 5:59
